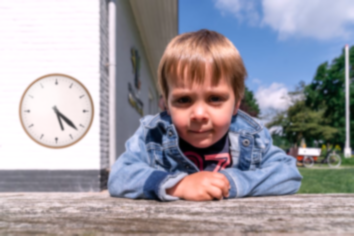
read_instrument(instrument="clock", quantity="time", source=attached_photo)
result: 5:22
